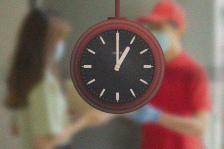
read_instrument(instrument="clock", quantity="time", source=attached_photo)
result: 1:00
